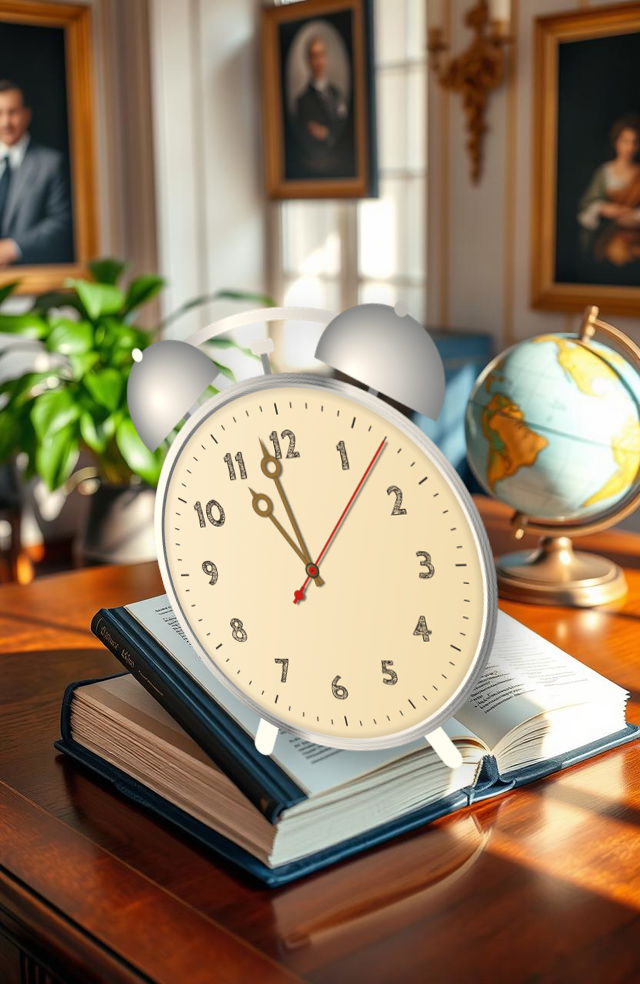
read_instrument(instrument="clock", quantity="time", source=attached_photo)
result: 10:58:07
